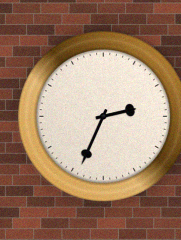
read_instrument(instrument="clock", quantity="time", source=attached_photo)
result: 2:34
